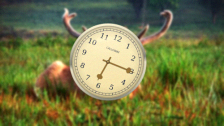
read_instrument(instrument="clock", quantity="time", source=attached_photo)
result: 6:15
